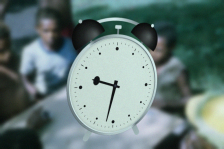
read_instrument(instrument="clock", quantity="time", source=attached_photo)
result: 9:32
